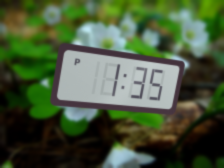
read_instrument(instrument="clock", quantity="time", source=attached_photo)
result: 1:35
